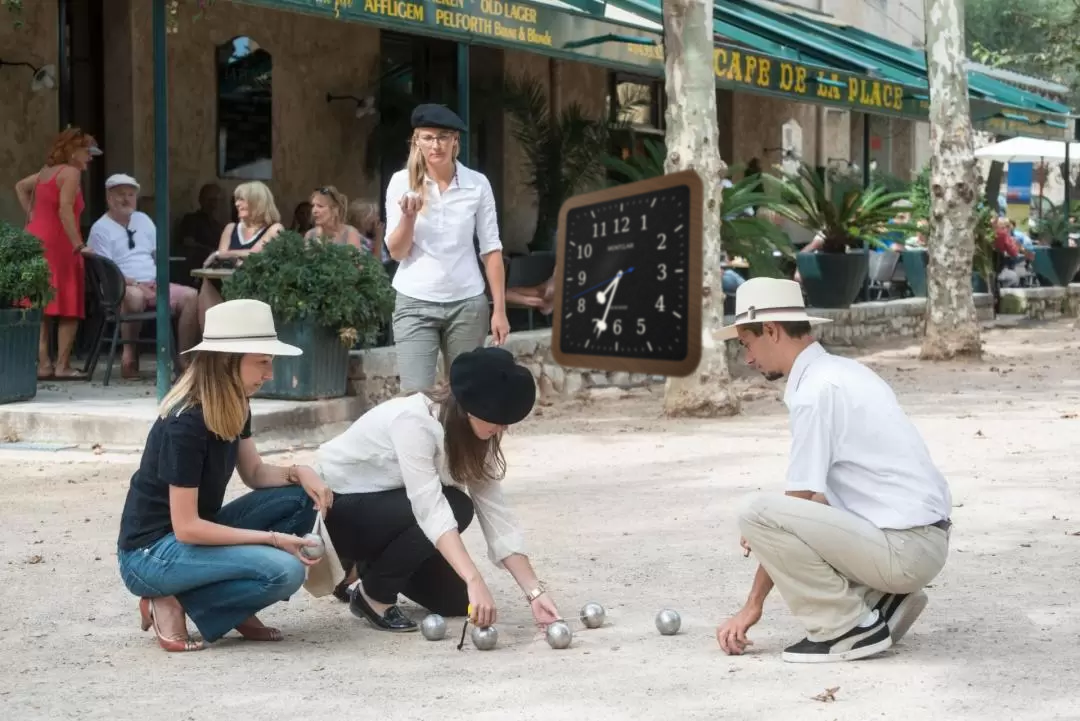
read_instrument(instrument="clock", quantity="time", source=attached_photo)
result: 7:33:42
